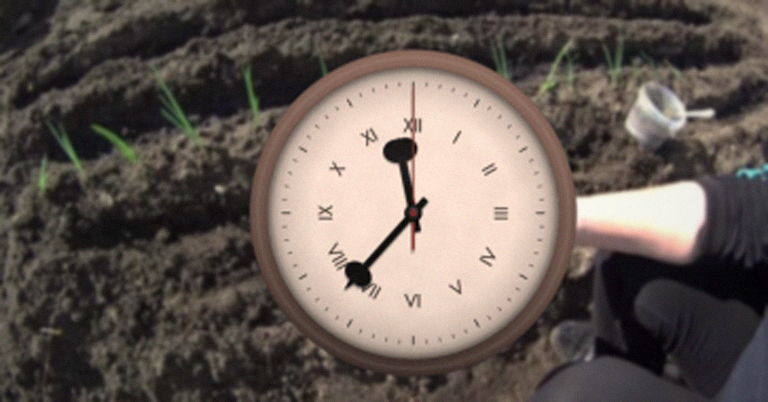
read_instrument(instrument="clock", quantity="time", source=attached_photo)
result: 11:37:00
